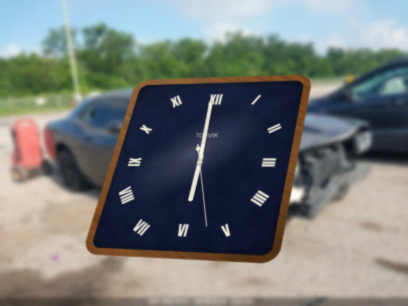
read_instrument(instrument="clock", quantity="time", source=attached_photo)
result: 5:59:27
